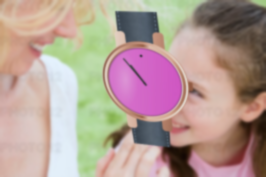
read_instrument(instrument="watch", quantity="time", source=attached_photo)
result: 10:54
